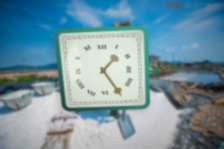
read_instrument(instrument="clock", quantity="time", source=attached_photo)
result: 1:25
